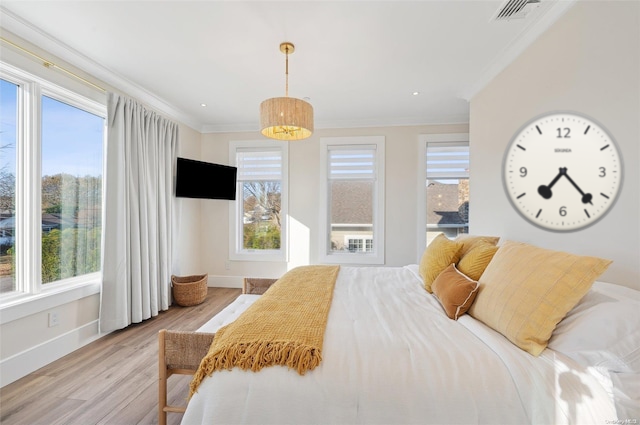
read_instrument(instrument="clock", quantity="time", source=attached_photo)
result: 7:23
